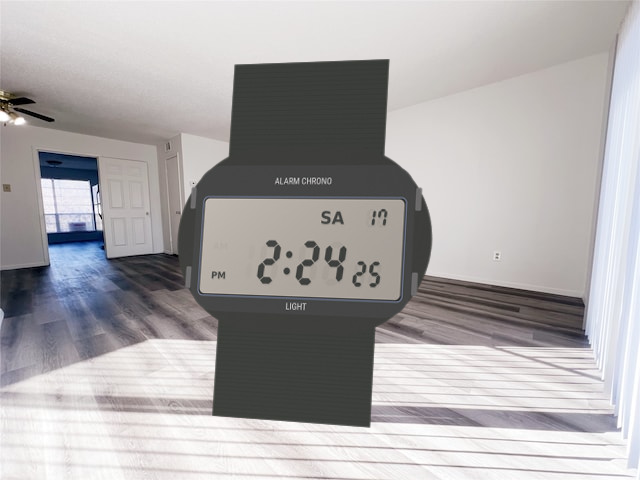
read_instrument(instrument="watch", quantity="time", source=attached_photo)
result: 2:24:25
